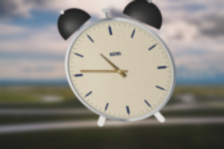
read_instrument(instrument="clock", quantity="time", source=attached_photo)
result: 10:46
